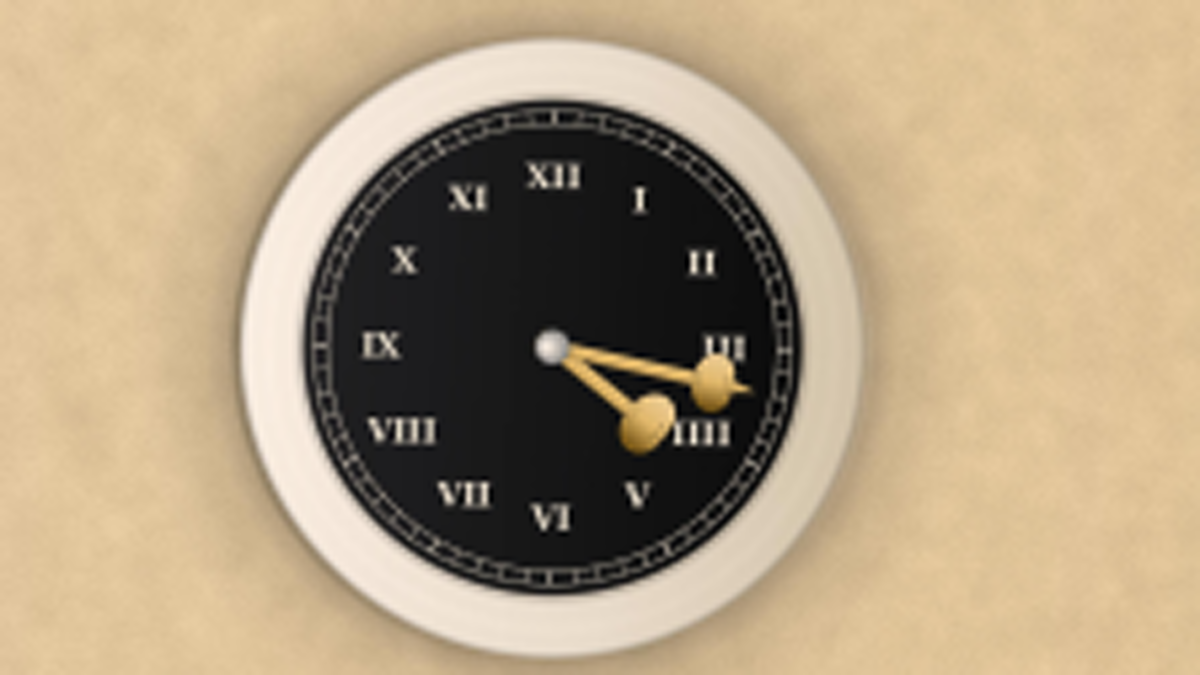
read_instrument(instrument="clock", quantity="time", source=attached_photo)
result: 4:17
